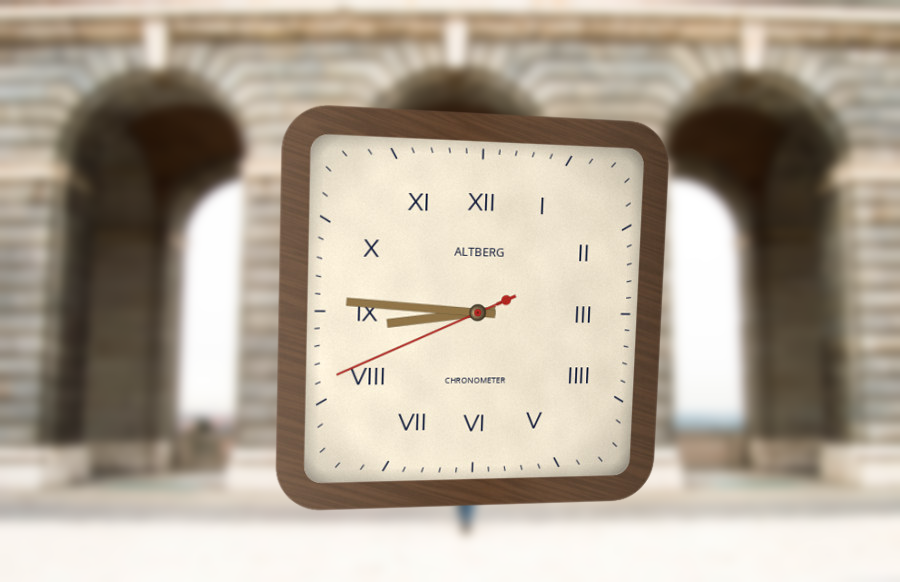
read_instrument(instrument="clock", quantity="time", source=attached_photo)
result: 8:45:41
